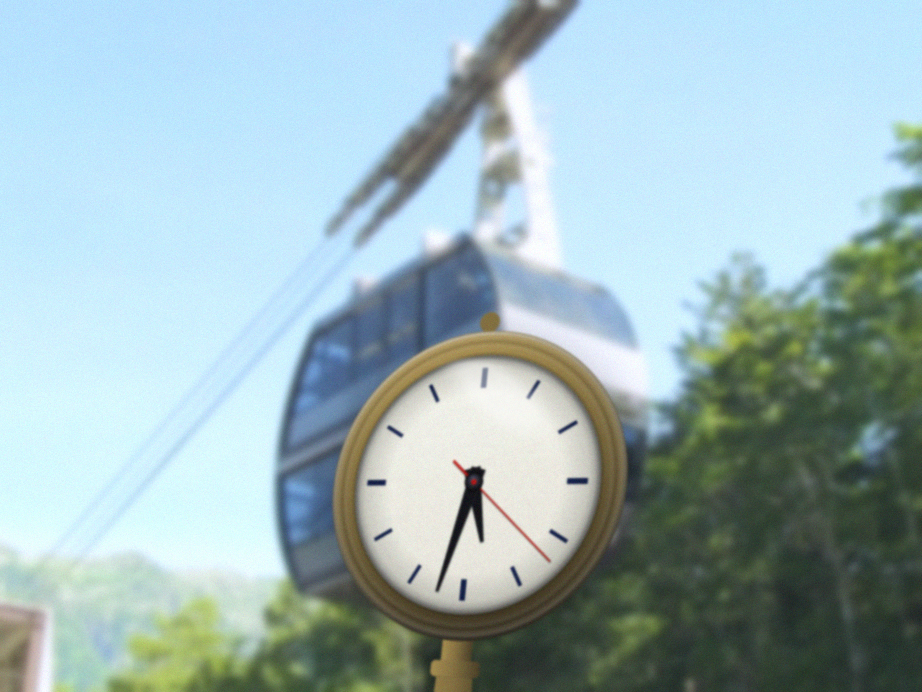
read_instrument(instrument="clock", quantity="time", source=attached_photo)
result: 5:32:22
